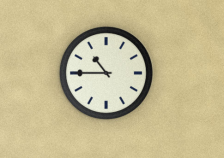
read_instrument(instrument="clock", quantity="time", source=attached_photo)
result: 10:45
